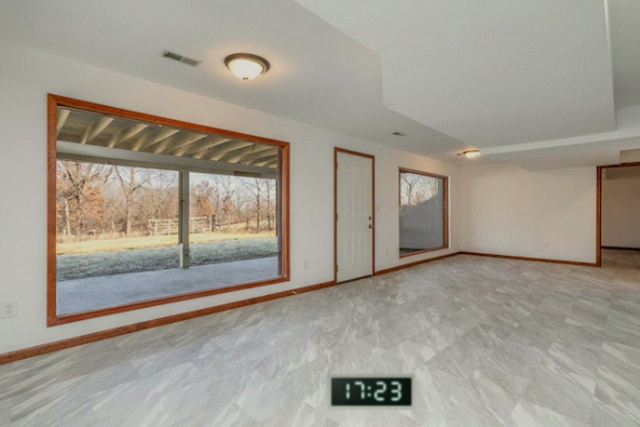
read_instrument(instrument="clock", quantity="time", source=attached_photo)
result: 17:23
